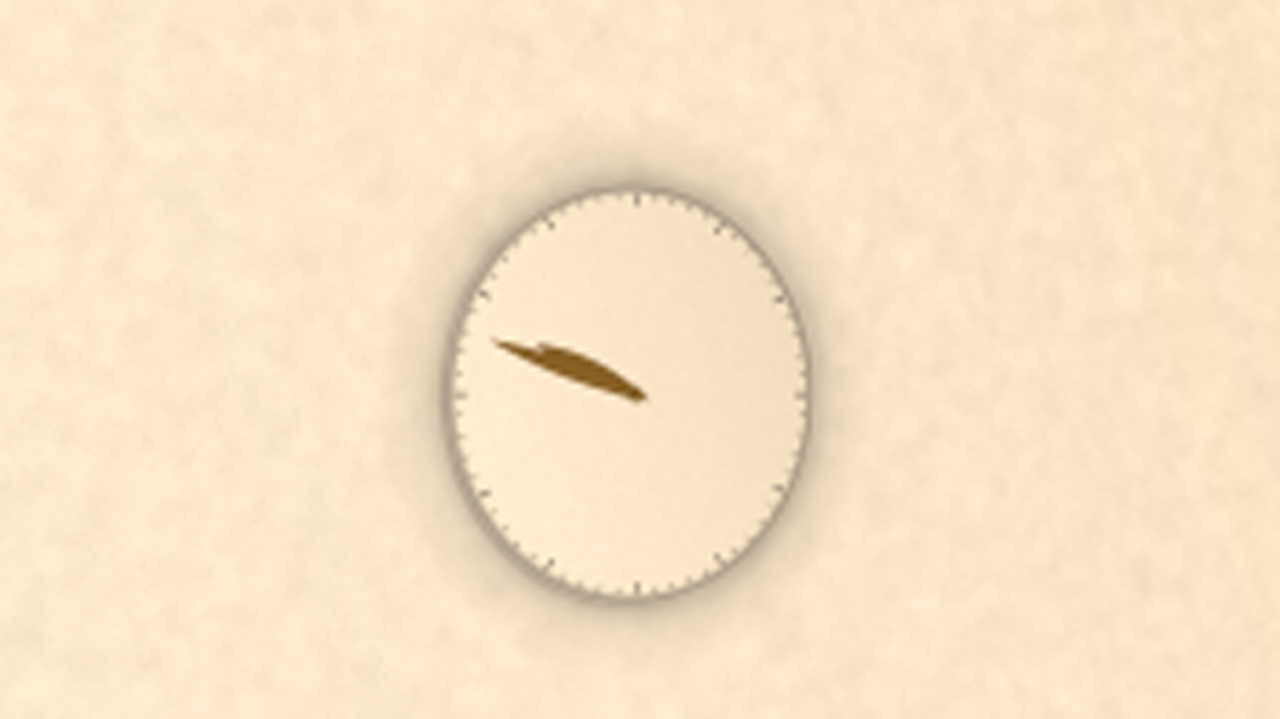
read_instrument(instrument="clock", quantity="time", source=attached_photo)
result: 9:48
